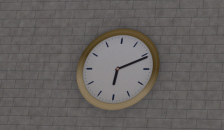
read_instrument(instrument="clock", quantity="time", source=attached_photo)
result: 6:11
